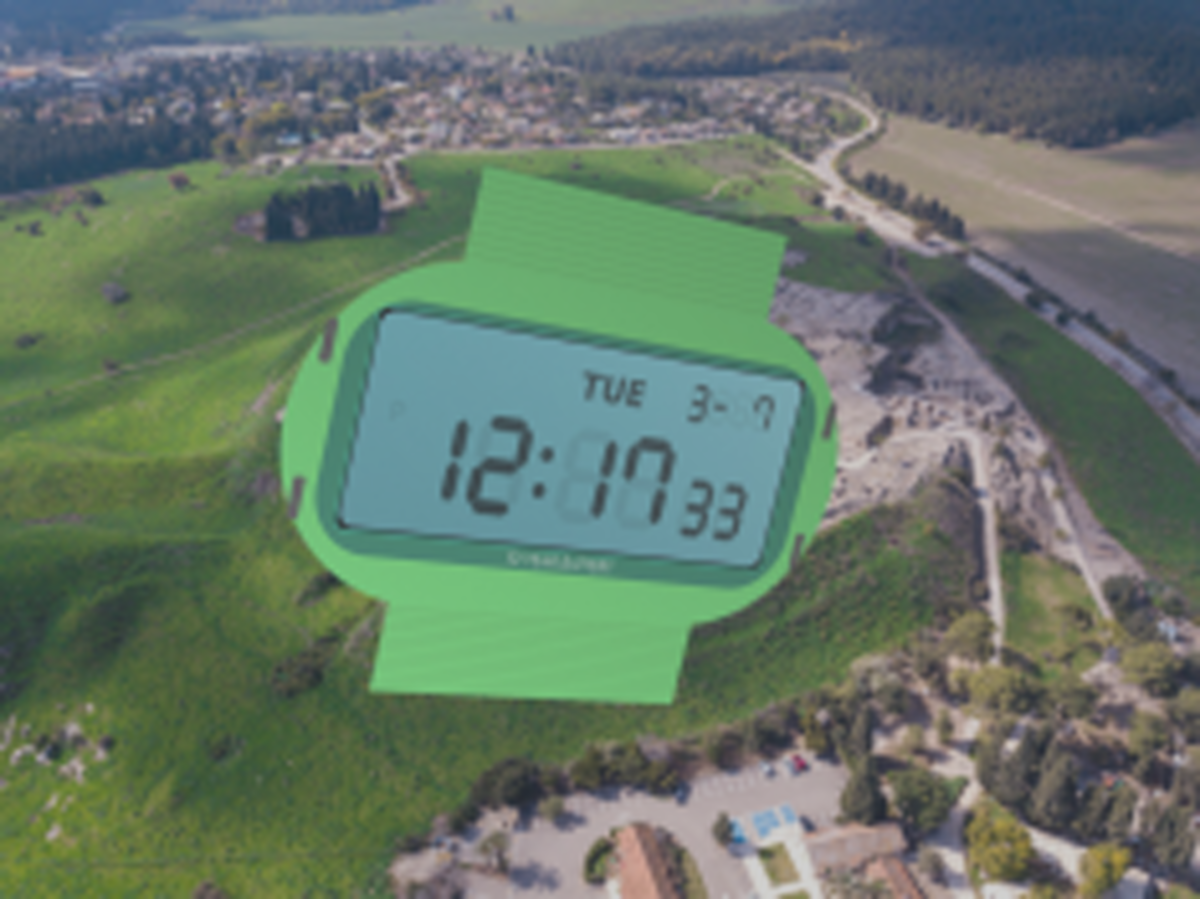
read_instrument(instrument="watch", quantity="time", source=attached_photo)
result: 12:17:33
